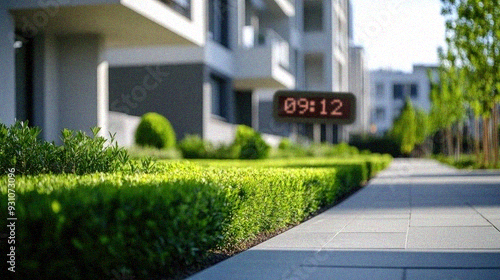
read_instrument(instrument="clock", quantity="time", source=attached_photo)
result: 9:12
